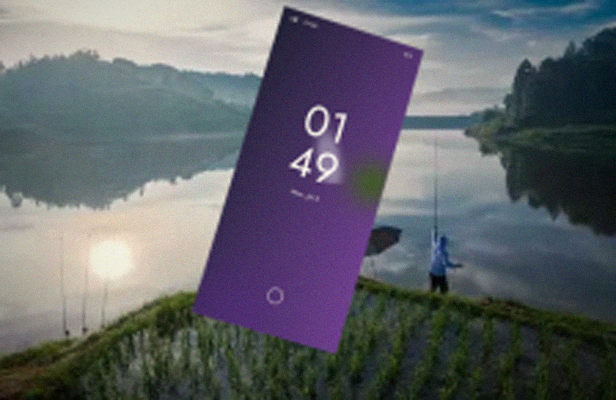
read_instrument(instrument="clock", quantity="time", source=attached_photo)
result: 1:49
